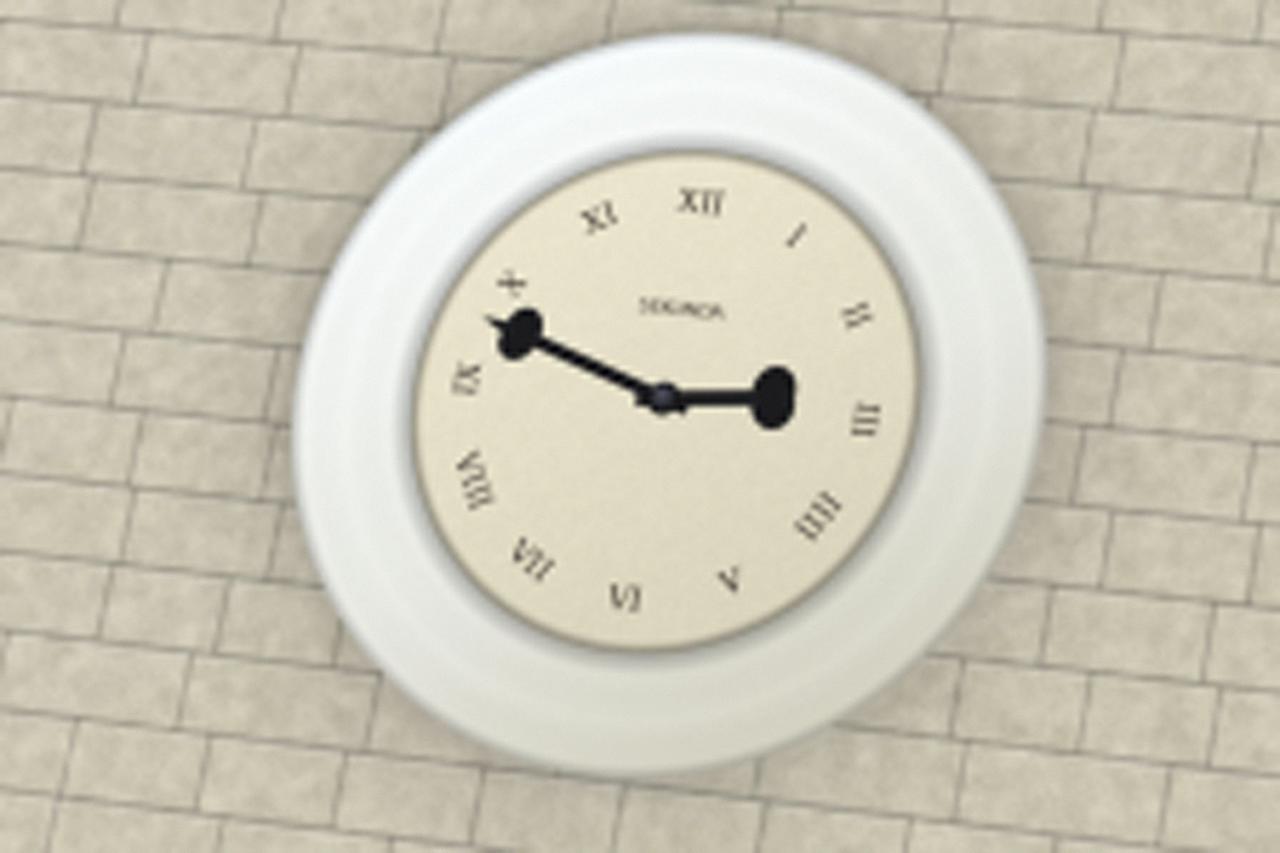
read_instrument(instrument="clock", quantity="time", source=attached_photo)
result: 2:48
